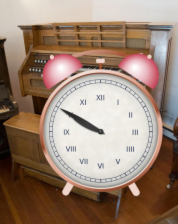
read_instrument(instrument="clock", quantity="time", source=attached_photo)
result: 9:50
